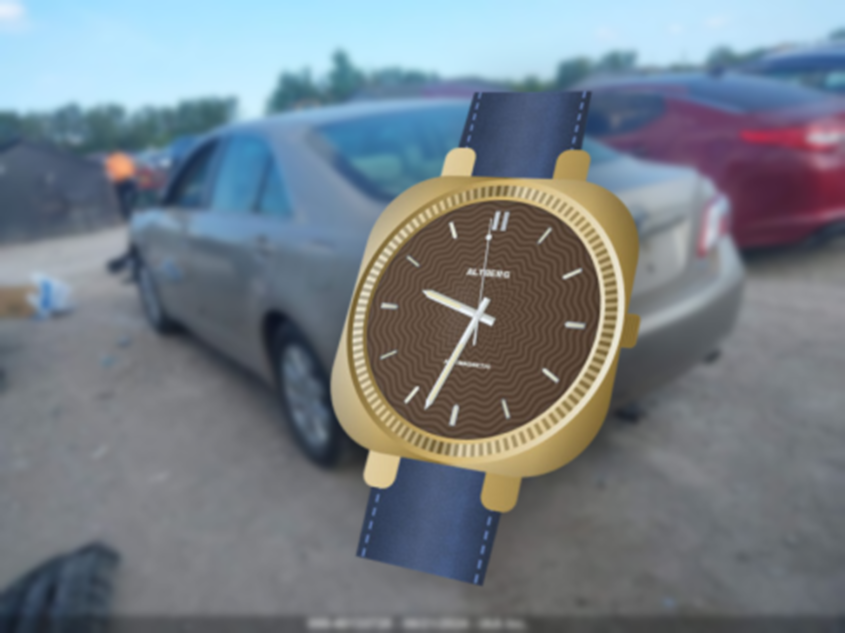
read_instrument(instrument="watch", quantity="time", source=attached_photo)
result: 9:32:59
